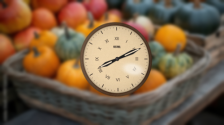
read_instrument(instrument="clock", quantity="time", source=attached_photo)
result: 8:11
